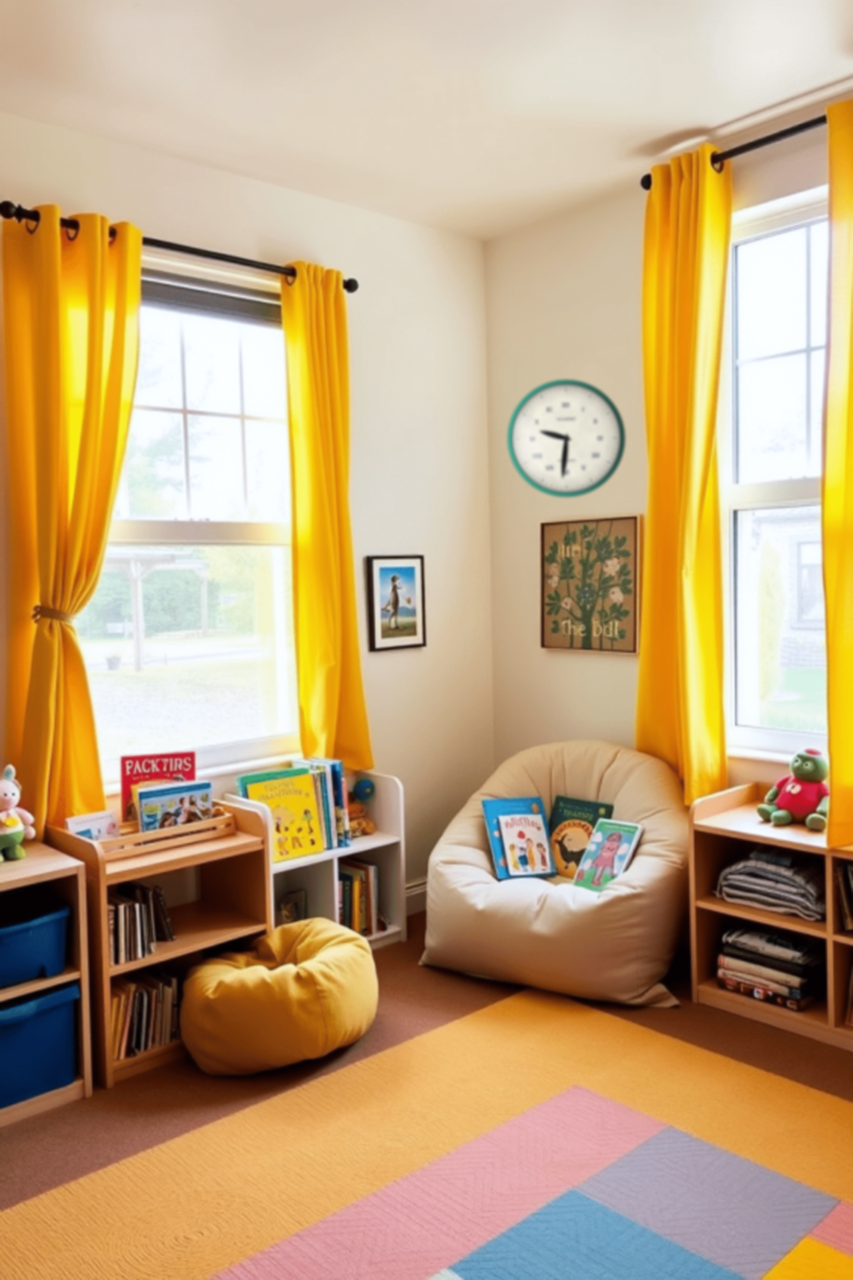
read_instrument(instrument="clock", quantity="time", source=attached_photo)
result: 9:31
